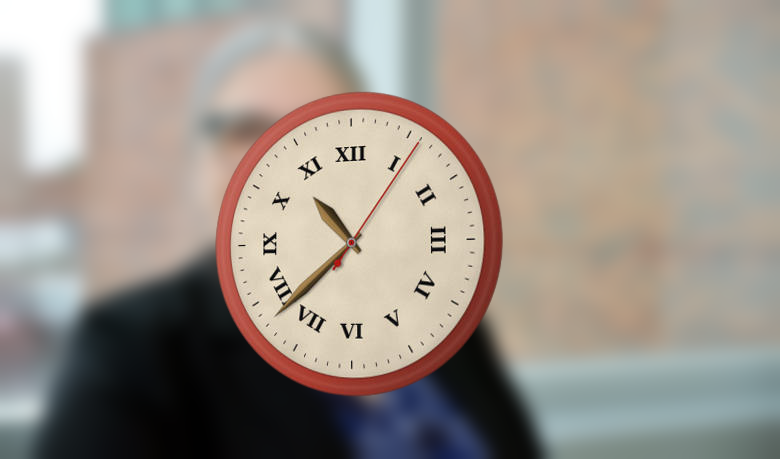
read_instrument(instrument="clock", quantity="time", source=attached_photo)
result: 10:38:06
